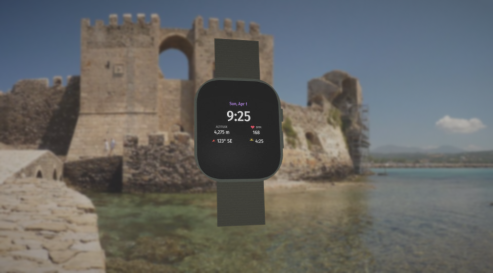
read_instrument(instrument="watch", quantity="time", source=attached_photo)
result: 9:25
